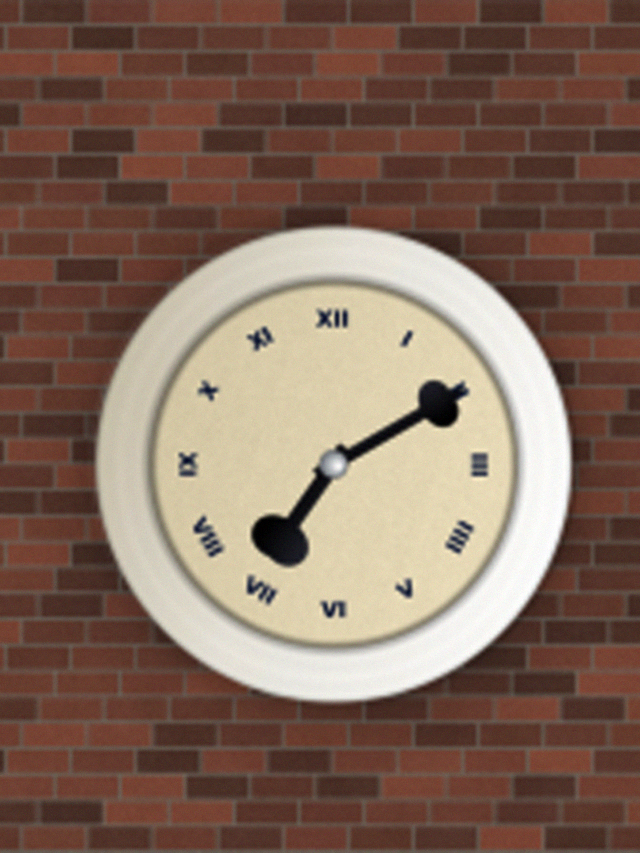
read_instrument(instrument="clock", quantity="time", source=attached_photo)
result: 7:10
